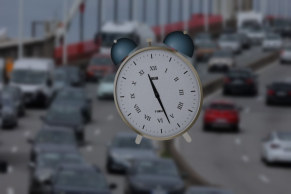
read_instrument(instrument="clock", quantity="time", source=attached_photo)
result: 11:27
